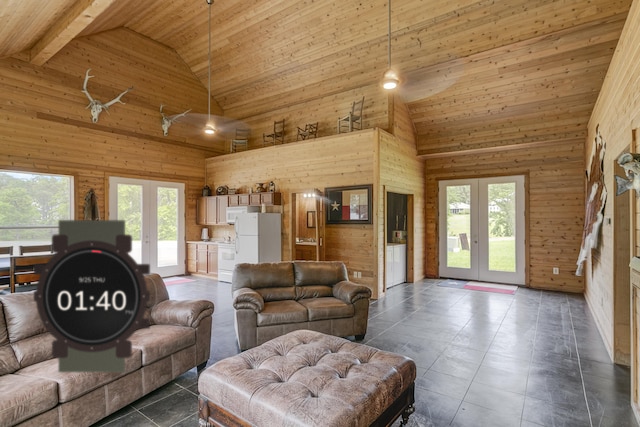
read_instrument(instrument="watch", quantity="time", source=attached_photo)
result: 1:40
